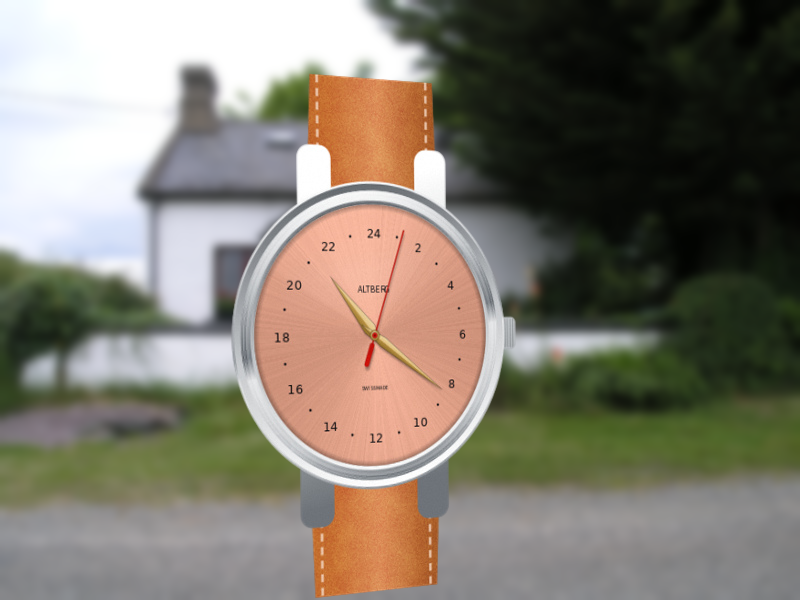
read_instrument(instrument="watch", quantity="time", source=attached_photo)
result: 21:21:03
